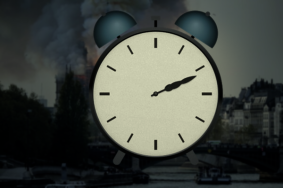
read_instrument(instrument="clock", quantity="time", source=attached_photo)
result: 2:11
